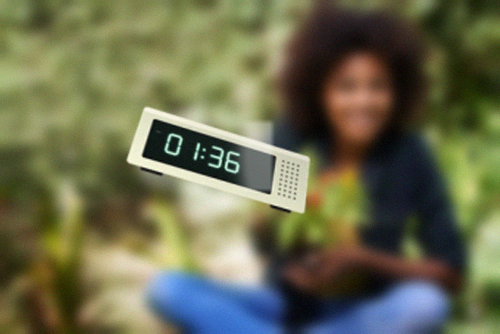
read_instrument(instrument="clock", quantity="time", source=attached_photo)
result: 1:36
